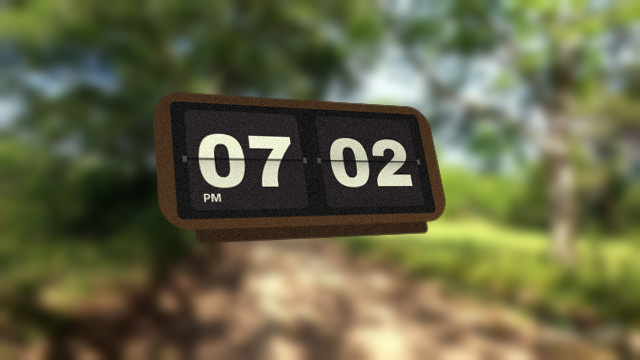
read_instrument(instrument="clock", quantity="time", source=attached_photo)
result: 7:02
